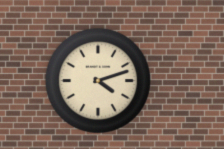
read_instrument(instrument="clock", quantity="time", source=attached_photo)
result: 4:12
